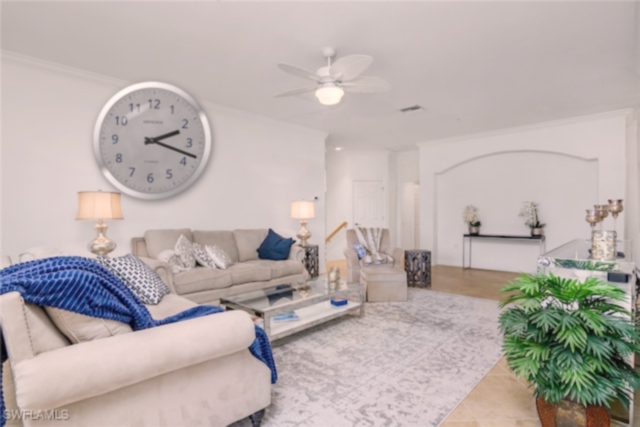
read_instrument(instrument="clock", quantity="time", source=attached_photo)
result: 2:18
